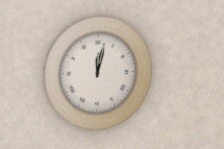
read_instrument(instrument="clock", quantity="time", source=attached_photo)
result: 12:02
